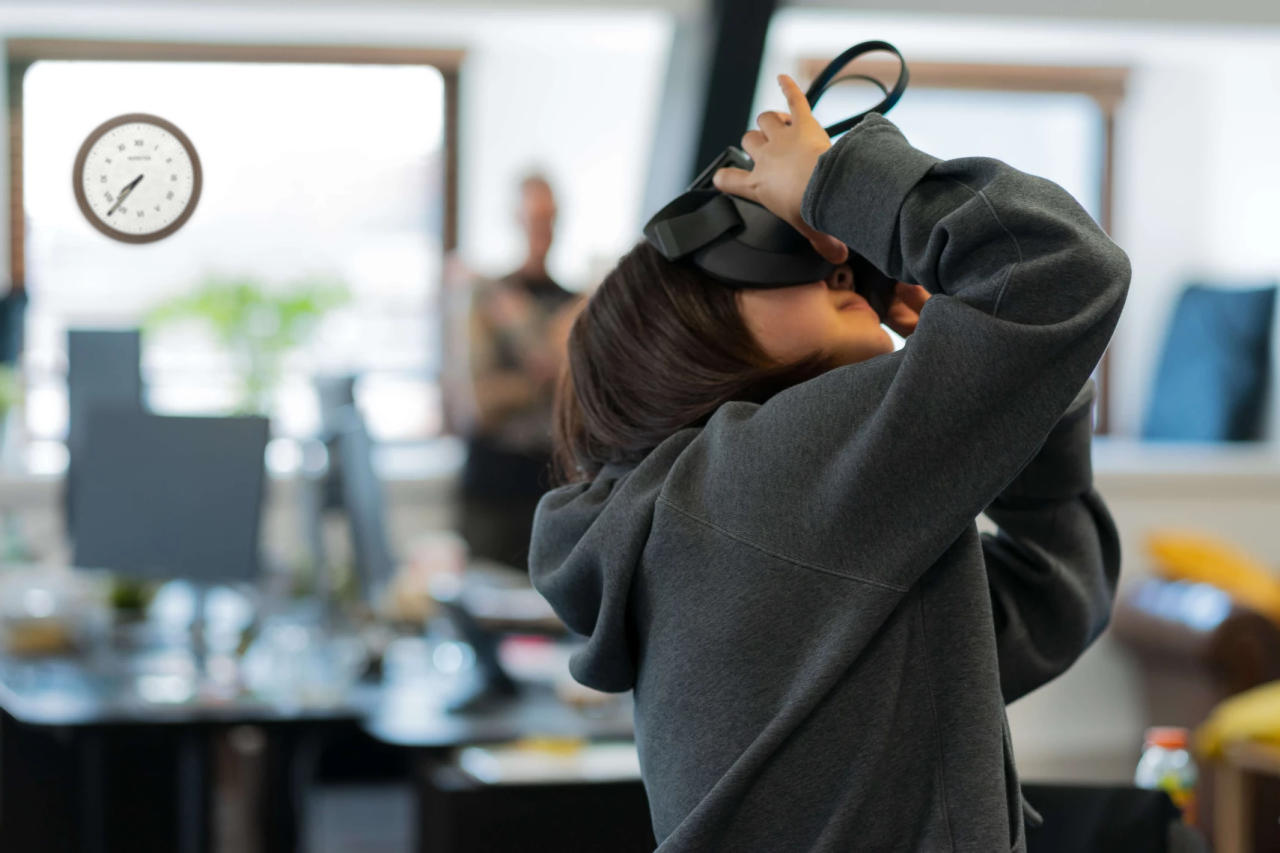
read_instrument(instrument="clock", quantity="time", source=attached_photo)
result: 7:37
